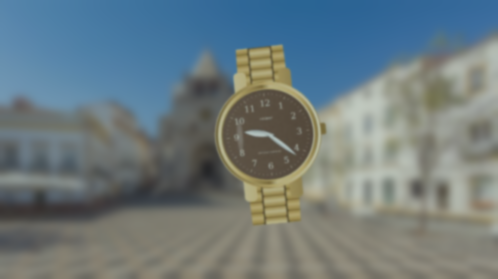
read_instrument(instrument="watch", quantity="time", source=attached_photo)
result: 9:22
